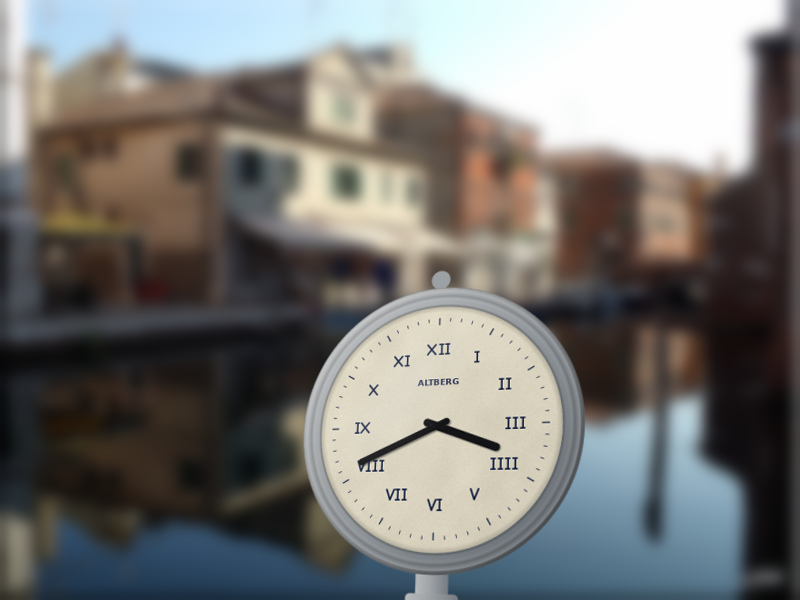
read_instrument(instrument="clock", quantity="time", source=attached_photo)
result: 3:41
